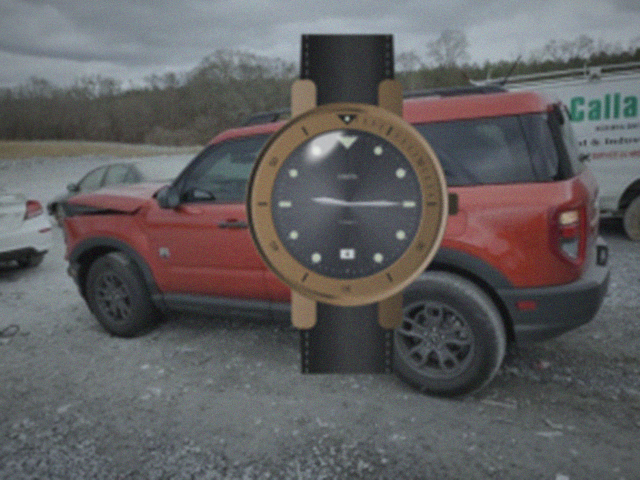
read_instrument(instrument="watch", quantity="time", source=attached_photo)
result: 9:15
